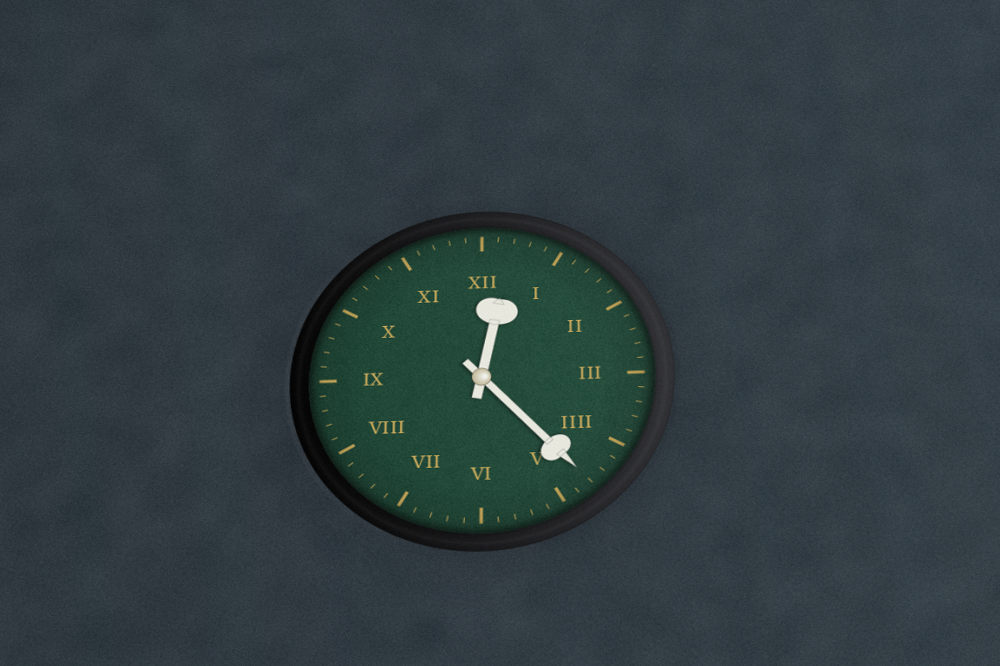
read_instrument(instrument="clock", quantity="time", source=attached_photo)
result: 12:23
